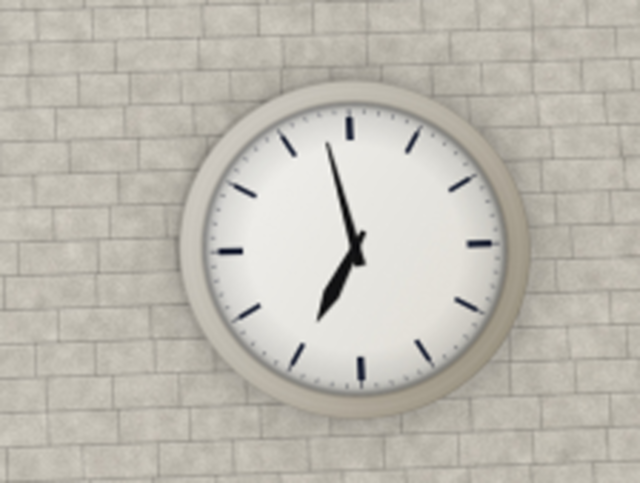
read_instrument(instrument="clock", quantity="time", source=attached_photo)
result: 6:58
